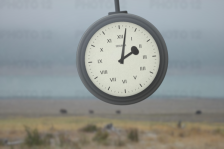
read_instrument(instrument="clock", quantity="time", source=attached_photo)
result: 2:02
